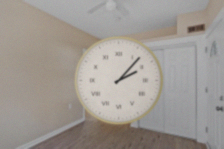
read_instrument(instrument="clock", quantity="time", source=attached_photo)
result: 2:07
